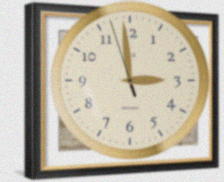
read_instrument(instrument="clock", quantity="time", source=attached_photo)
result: 2:58:57
